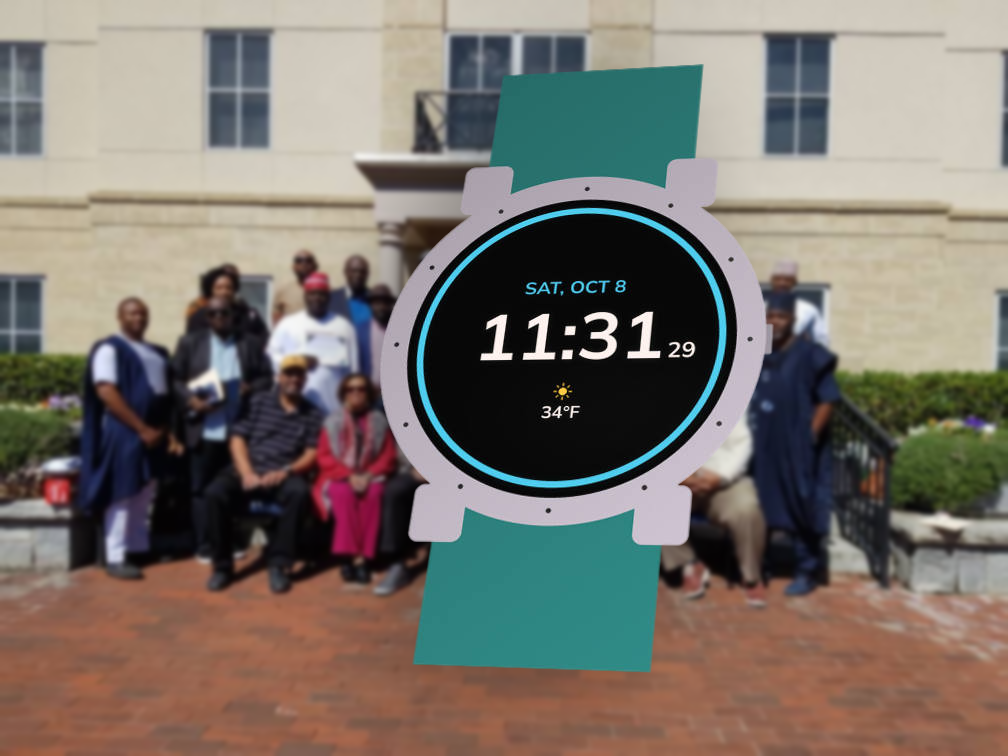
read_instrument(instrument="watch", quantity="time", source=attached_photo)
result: 11:31:29
